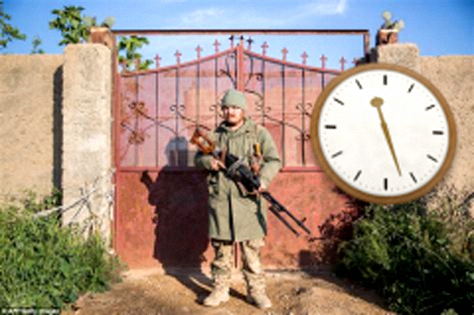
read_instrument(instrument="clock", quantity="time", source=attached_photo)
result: 11:27
